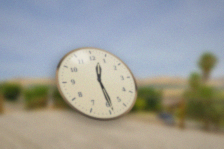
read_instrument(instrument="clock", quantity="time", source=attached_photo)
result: 12:29
